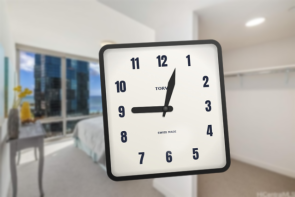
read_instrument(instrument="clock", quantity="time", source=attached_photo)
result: 9:03
